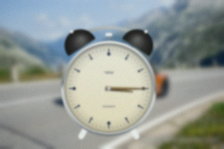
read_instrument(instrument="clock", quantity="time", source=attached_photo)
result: 3:15
